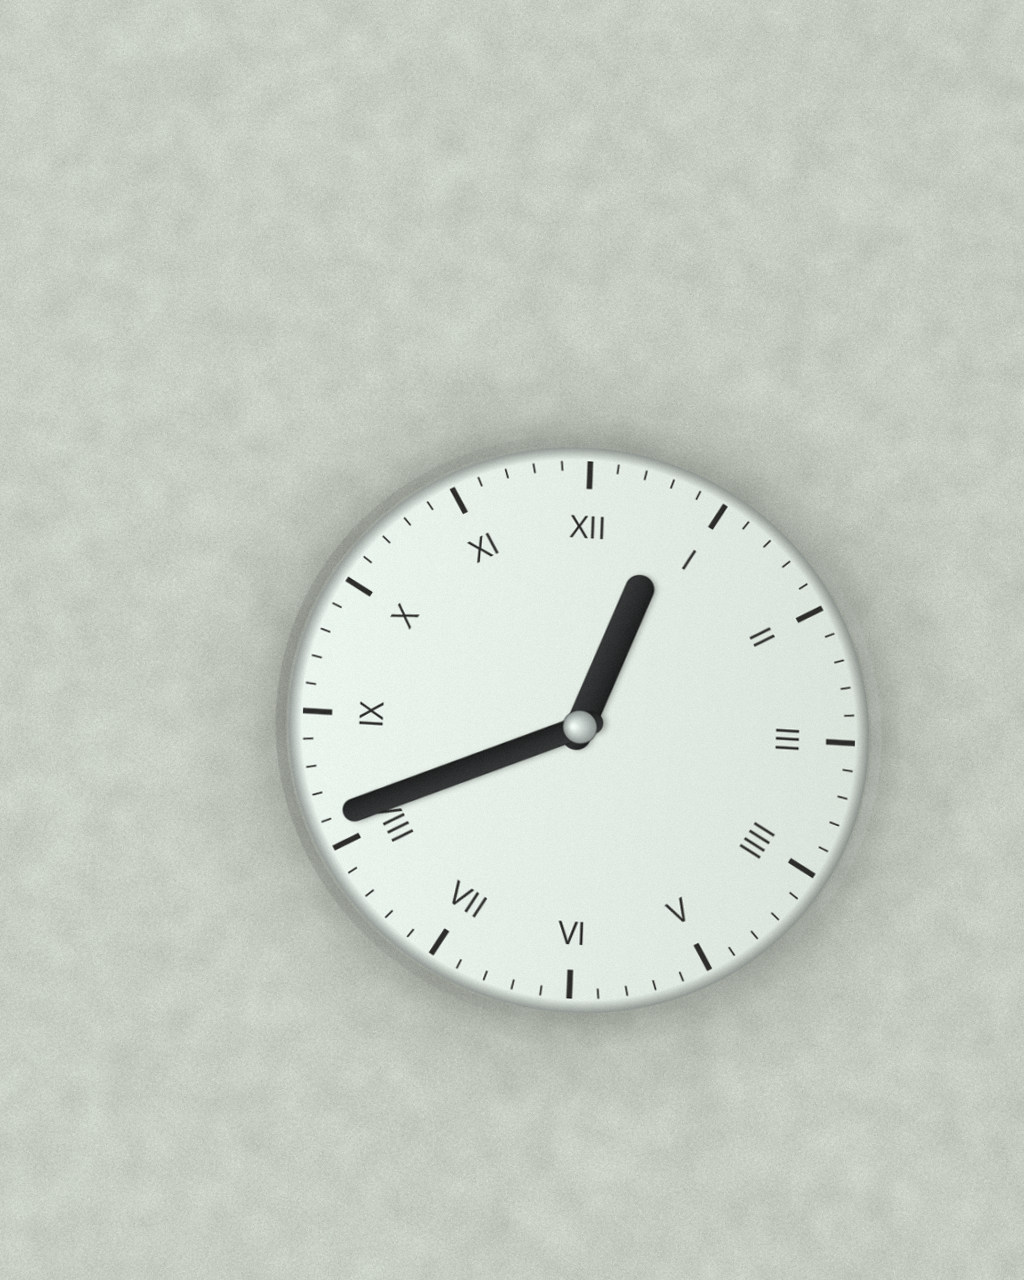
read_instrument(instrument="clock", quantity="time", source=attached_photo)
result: 12:41
